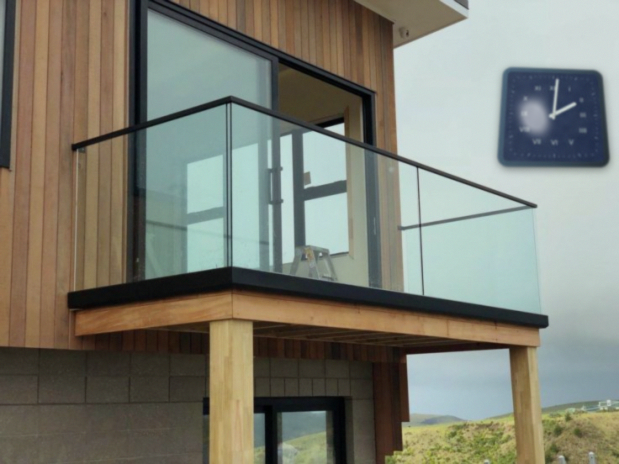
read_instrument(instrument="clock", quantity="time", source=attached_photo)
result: 2:01
